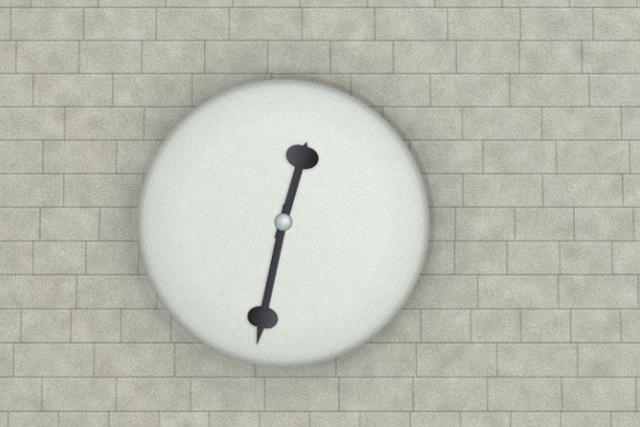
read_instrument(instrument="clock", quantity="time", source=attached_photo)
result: 12:32
